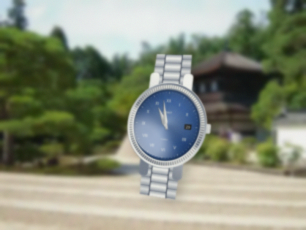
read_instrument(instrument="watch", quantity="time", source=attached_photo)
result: 10:58
